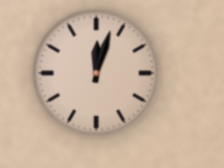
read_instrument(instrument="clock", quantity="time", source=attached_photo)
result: 12:03
